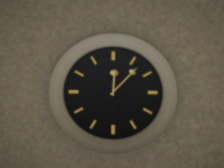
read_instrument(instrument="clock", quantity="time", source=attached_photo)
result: 12:07
